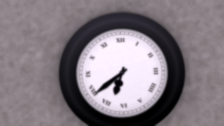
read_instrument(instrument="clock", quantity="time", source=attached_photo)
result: 6:39
